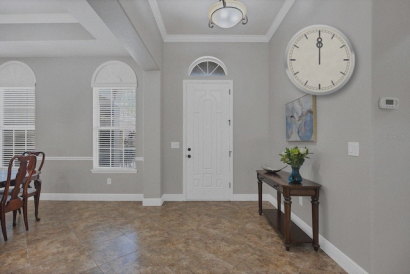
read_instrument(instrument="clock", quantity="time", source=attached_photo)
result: 12:00
